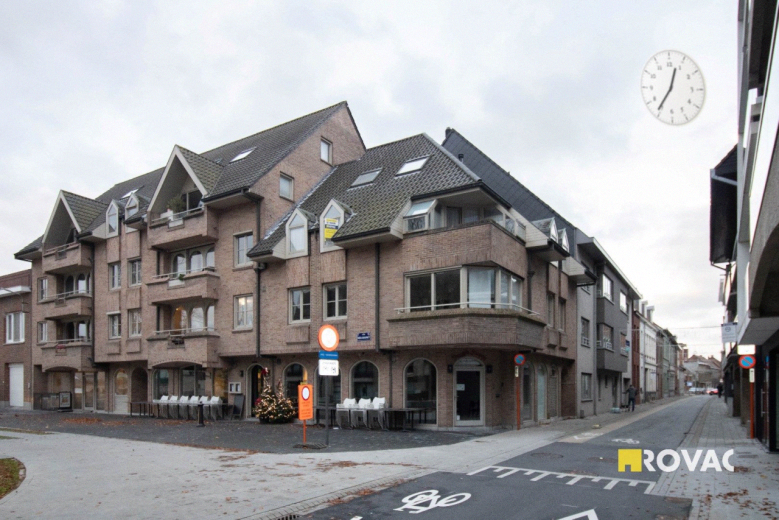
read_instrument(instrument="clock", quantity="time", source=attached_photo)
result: 12:36
